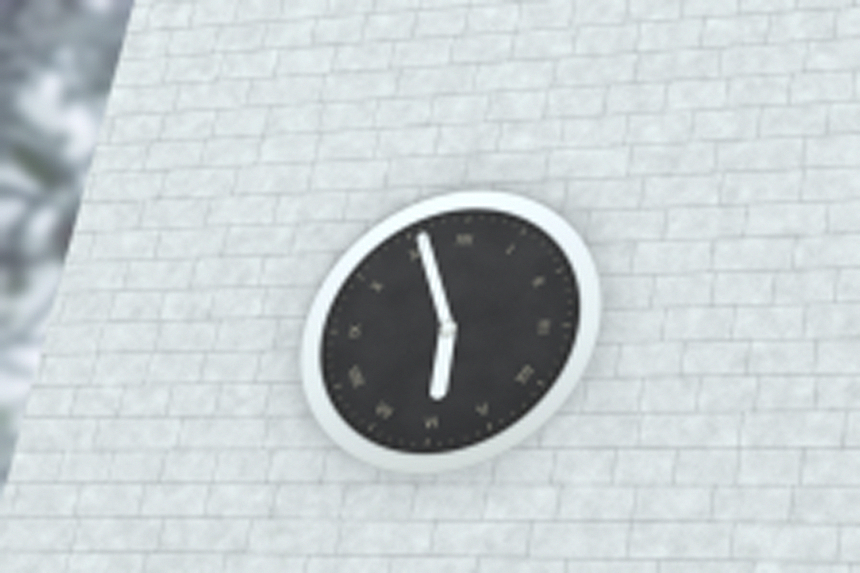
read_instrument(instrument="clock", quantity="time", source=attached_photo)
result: 5:56
